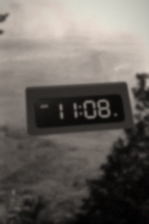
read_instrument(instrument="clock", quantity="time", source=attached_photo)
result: 11:08
